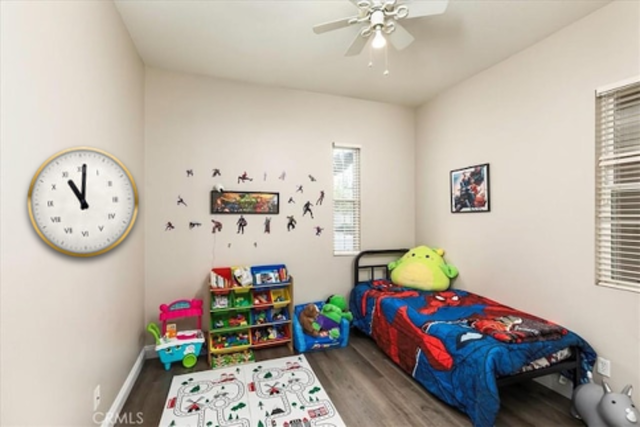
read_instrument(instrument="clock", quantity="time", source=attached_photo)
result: 11:01
